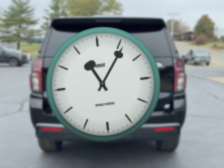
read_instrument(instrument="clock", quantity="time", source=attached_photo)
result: 11:06
